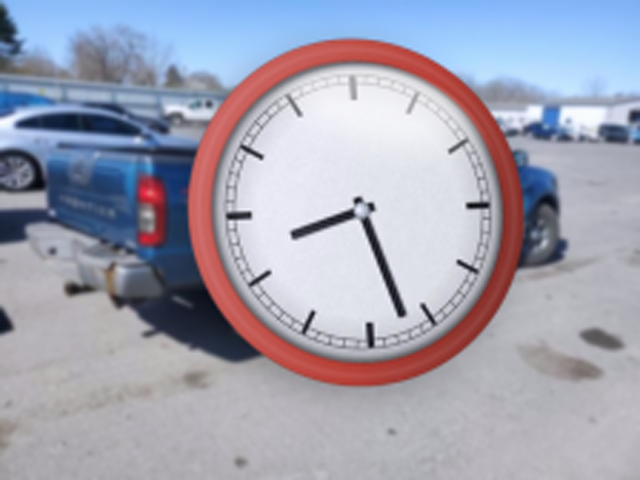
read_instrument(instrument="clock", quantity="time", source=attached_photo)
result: 8:27
